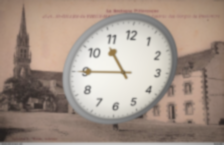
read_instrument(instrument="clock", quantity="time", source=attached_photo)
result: 10:45
